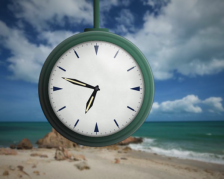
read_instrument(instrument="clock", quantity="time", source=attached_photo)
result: 6:48
